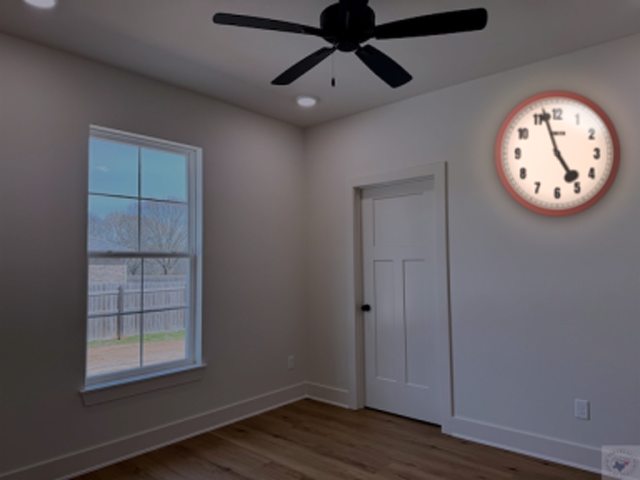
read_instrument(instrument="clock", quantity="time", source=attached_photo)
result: 4:57
